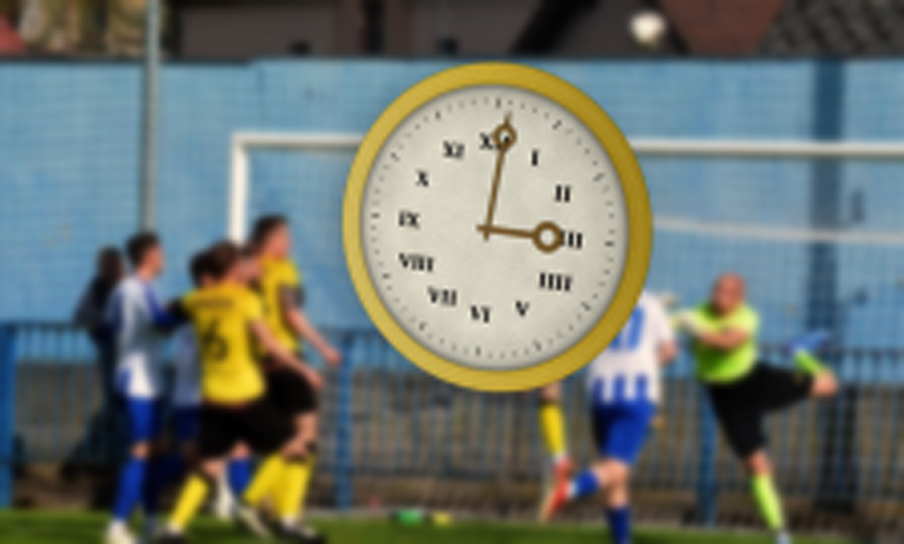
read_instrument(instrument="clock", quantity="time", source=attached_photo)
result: 3:01
